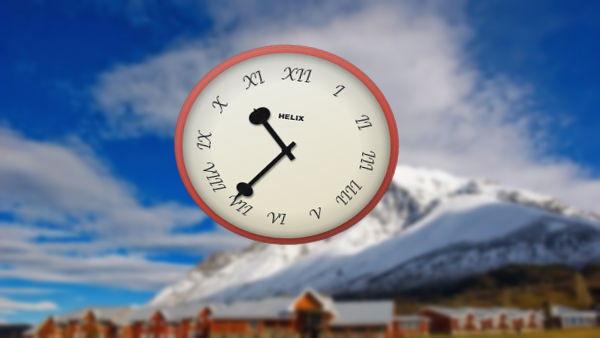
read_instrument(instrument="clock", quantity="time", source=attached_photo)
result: 10:36
